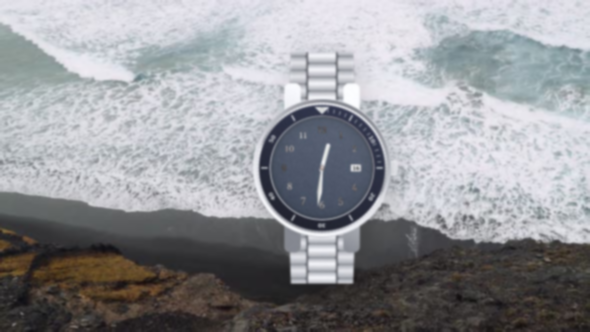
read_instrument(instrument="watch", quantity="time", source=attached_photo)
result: 12:31
